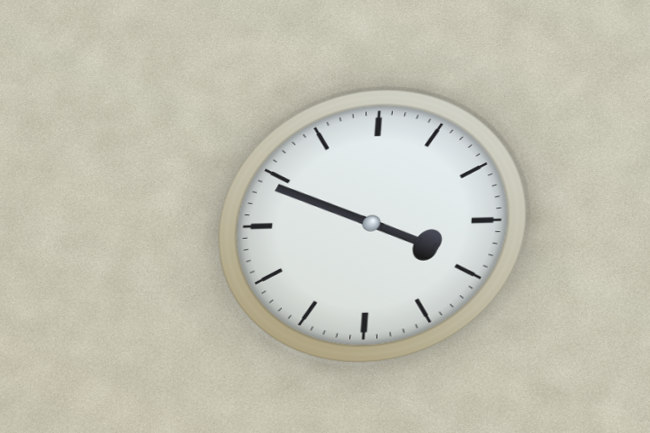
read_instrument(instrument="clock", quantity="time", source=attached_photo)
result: 3:49
